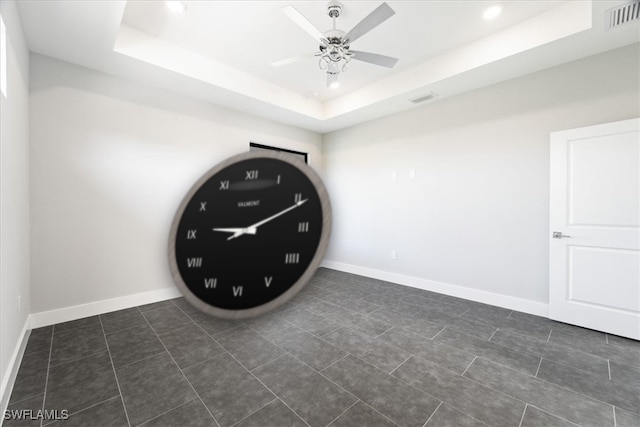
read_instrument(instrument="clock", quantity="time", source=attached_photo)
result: 9:11:11
